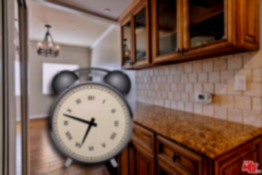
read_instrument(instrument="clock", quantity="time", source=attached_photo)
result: 6:48
